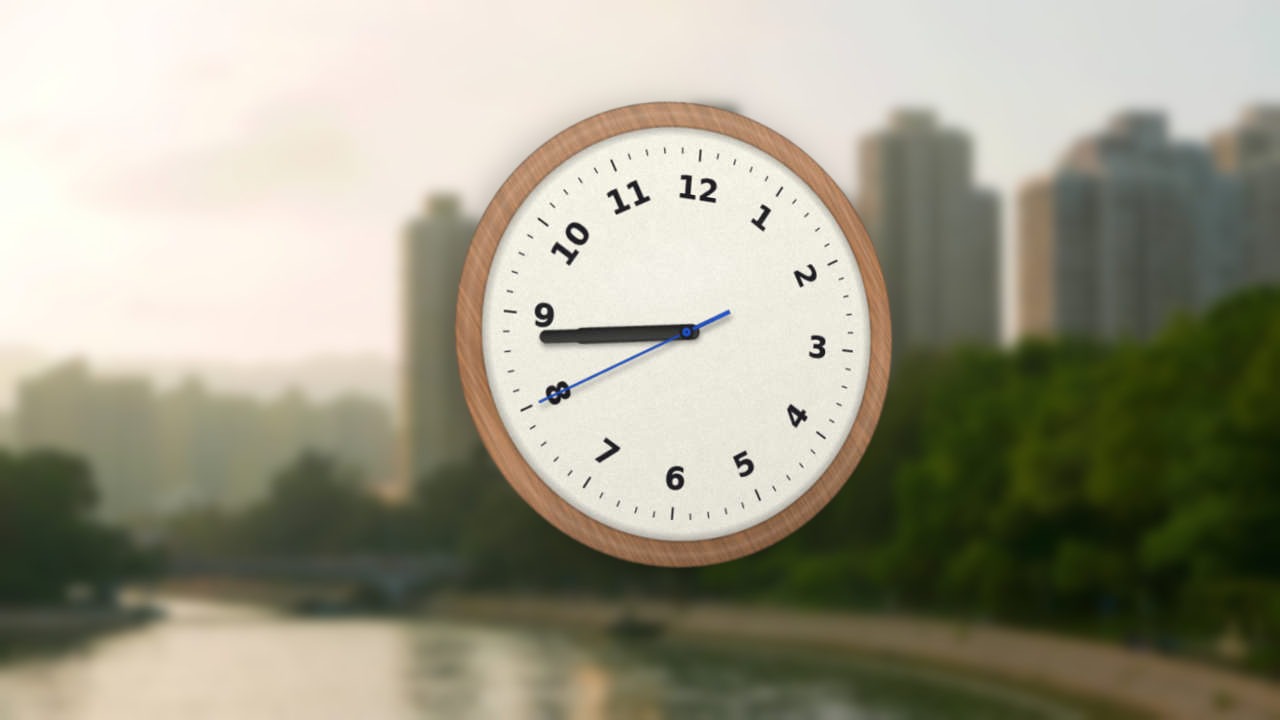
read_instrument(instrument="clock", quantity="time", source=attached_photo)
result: 8:43:40
